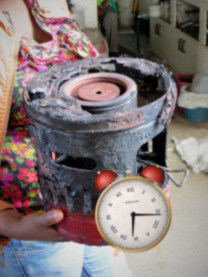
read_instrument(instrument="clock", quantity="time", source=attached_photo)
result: 6:16
